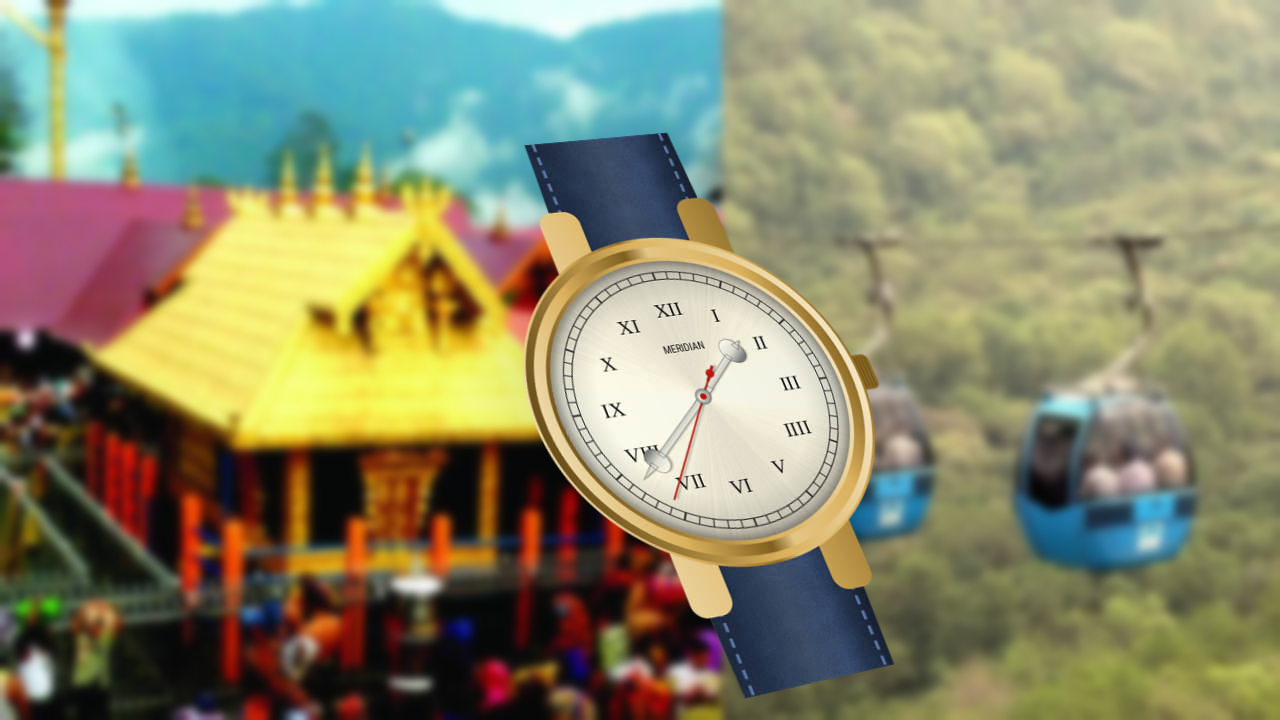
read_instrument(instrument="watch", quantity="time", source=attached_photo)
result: 1:38:36
